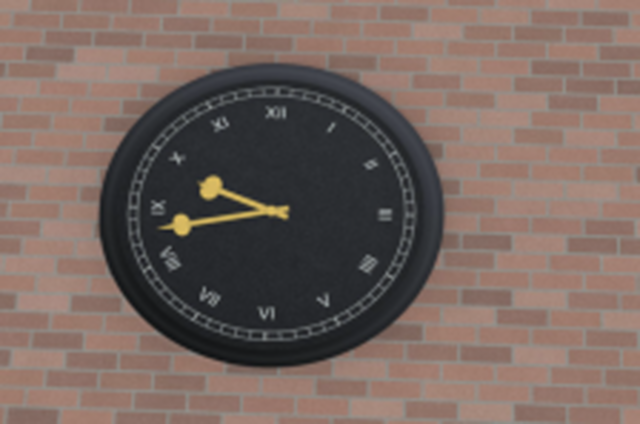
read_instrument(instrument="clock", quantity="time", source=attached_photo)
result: 9:43
